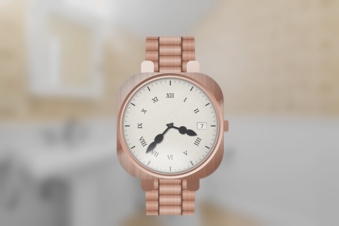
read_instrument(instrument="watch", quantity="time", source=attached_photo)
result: 3:37
